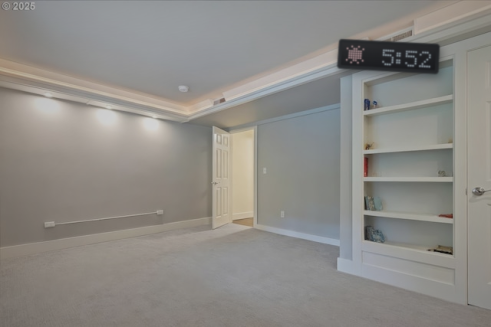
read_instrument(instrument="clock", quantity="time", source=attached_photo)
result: 5:52
